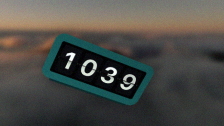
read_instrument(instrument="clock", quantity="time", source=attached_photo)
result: 10:39
